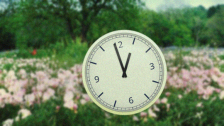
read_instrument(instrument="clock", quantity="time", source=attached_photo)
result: 12:59
